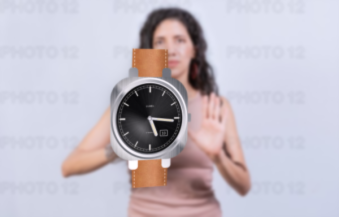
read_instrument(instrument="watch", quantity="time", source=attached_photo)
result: 5:16
